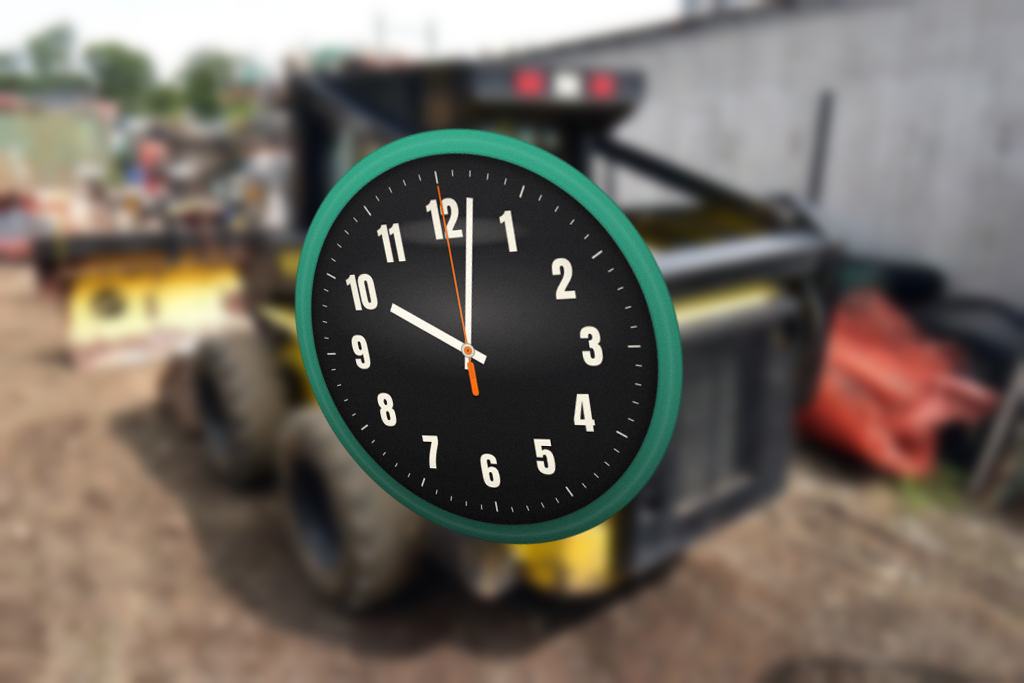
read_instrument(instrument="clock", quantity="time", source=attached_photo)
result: 10:02:00
